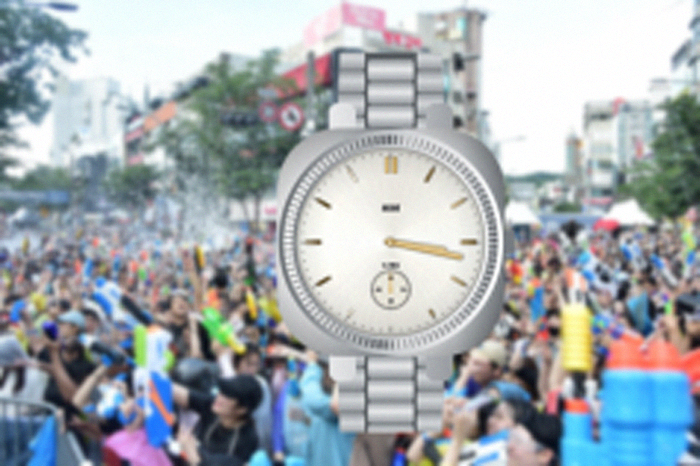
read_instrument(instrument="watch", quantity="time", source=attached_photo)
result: 3:17
